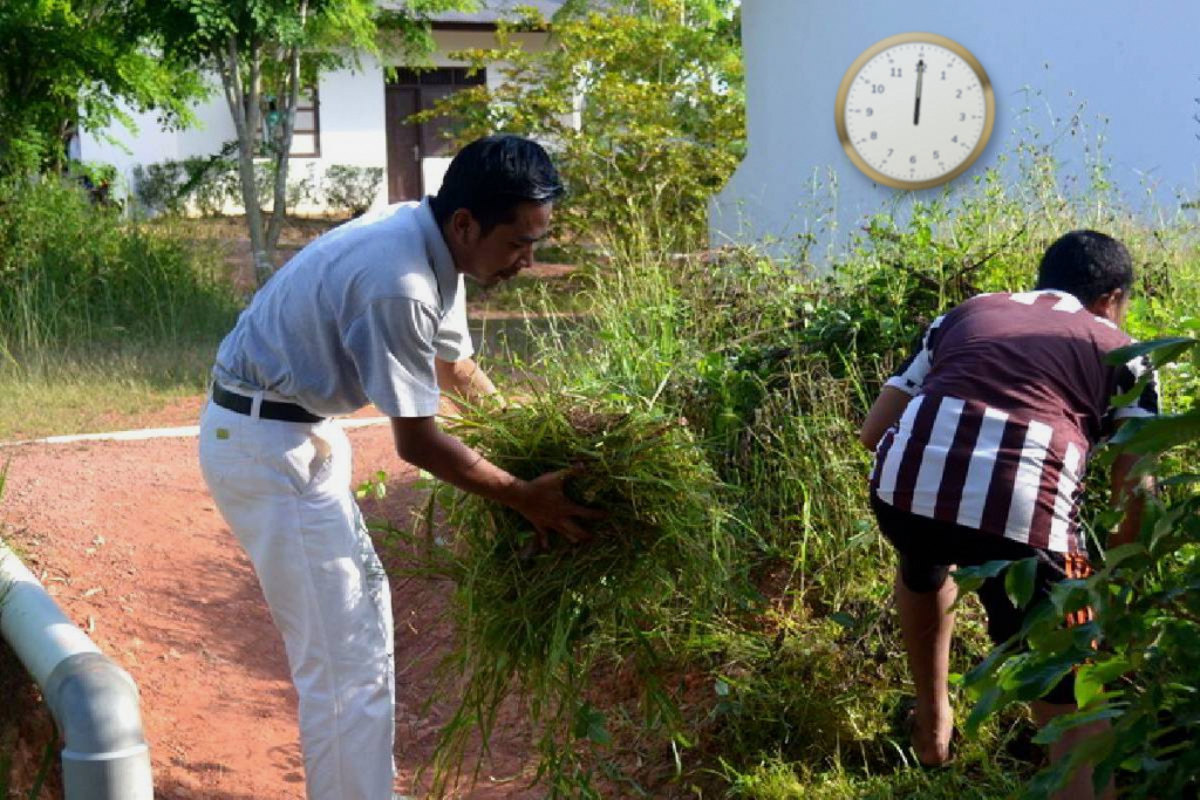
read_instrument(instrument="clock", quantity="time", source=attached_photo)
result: 12:00
